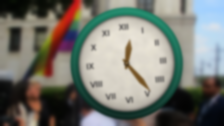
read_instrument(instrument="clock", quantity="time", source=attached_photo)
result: 12:24
